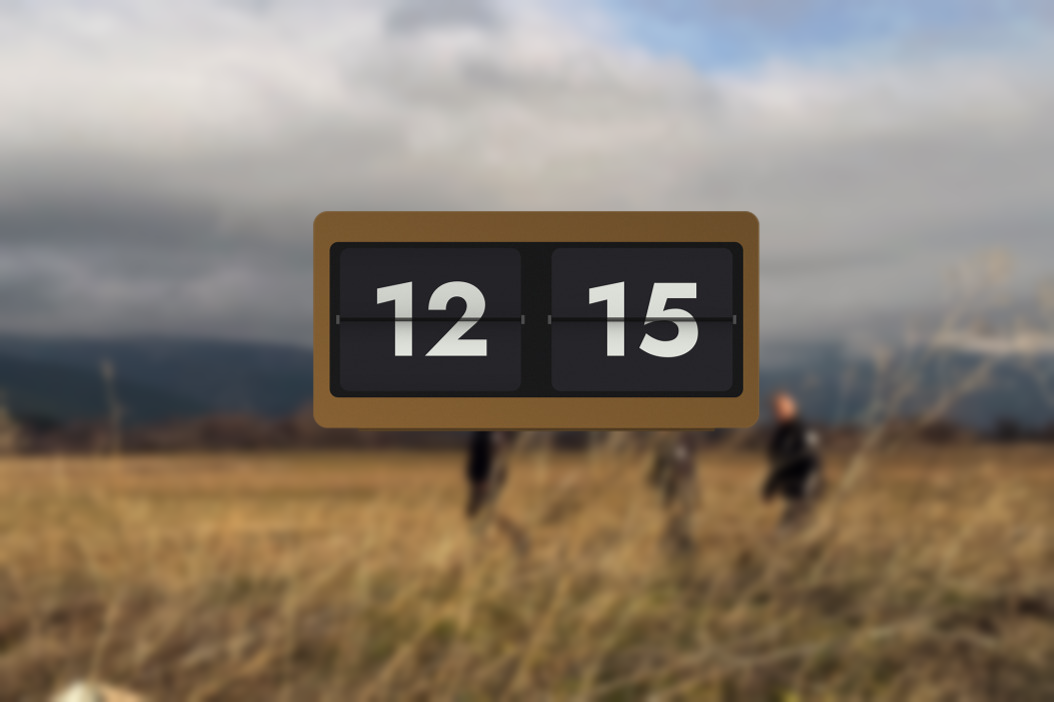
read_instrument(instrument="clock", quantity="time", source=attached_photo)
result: 12:15
